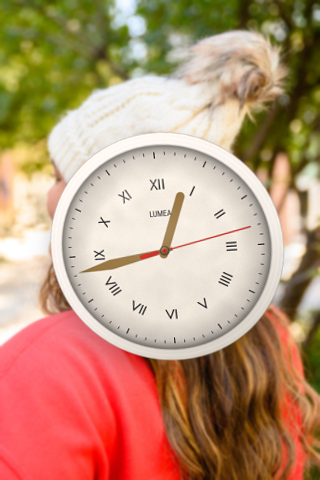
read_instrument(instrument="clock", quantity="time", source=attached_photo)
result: 12:43:13
